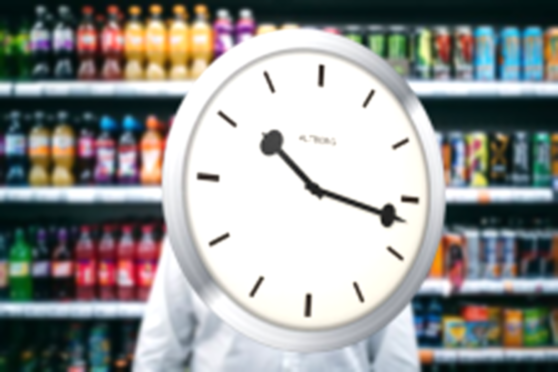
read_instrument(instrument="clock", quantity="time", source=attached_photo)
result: 10:17
